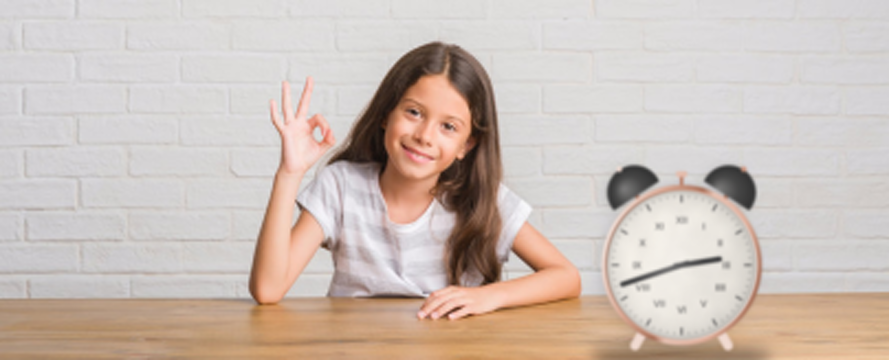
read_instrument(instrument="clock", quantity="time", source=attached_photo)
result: 2:42
